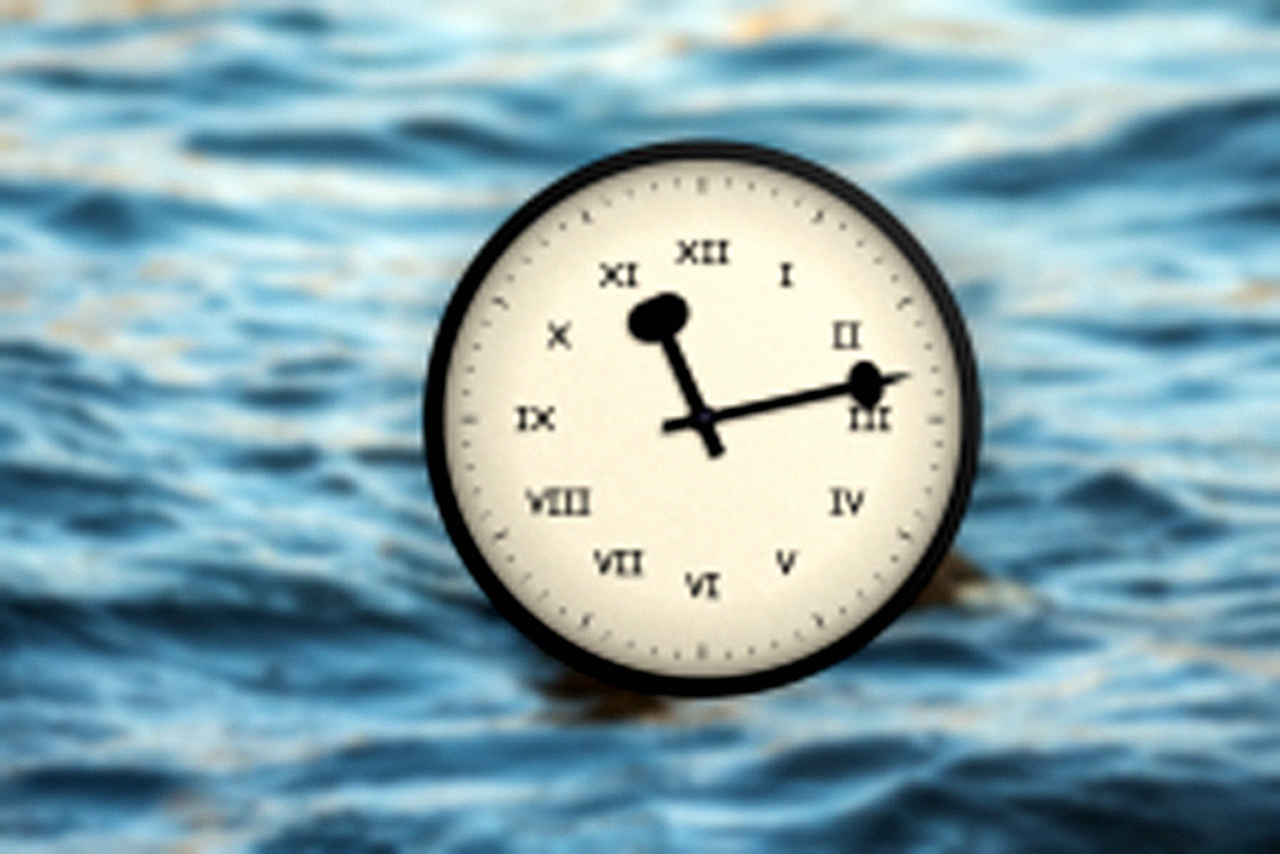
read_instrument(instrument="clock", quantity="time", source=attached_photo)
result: 11:13
